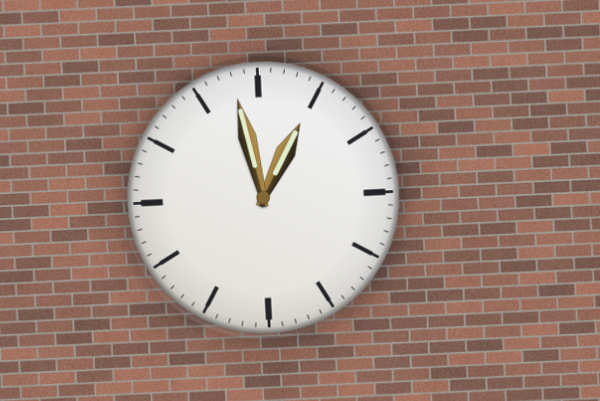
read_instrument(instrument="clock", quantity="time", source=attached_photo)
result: 12:58
